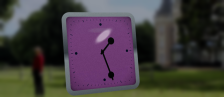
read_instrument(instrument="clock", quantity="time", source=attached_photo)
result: 1:27
